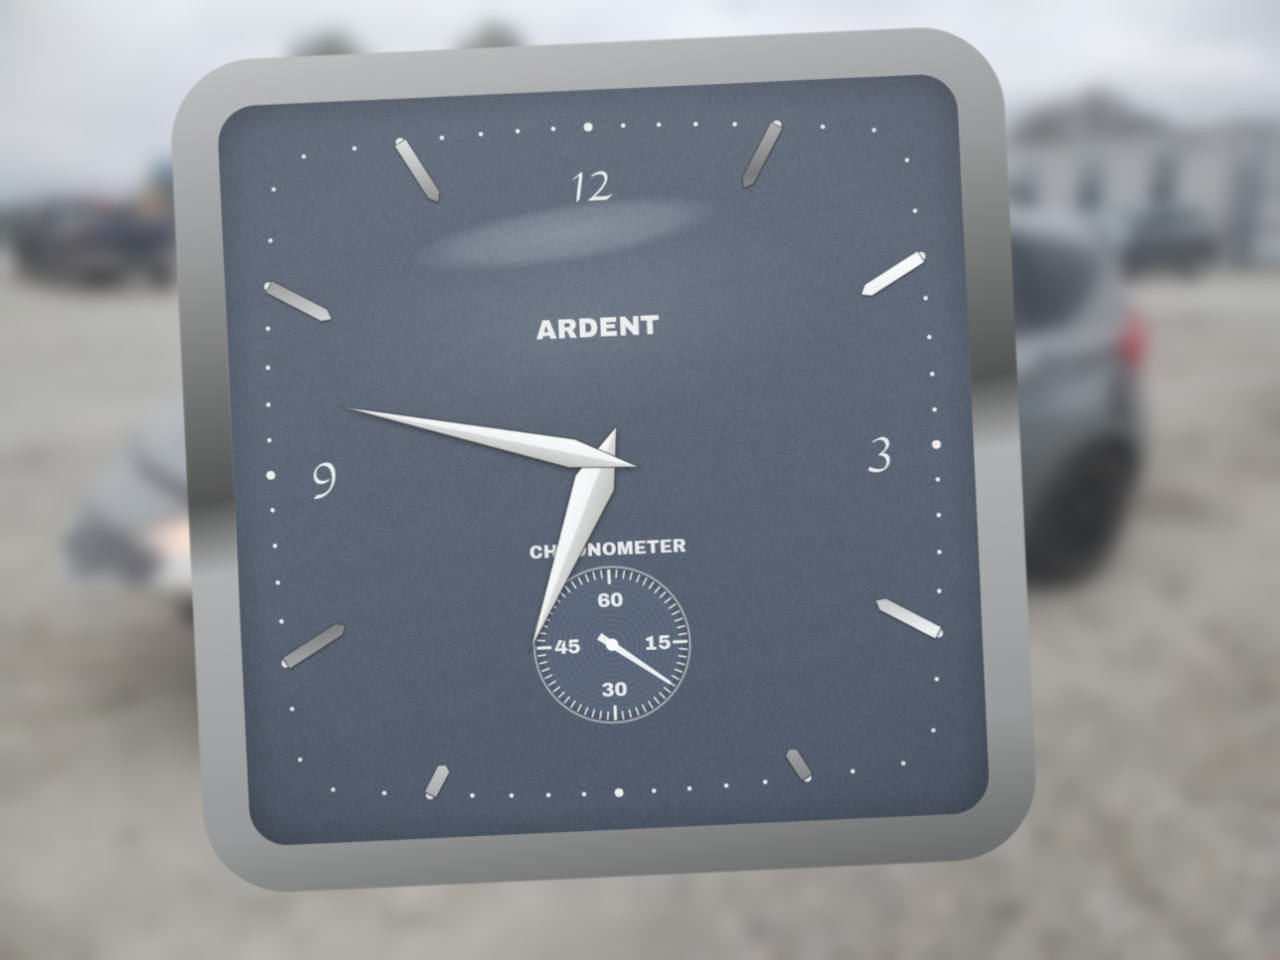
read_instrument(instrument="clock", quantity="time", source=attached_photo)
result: 6:47:21
